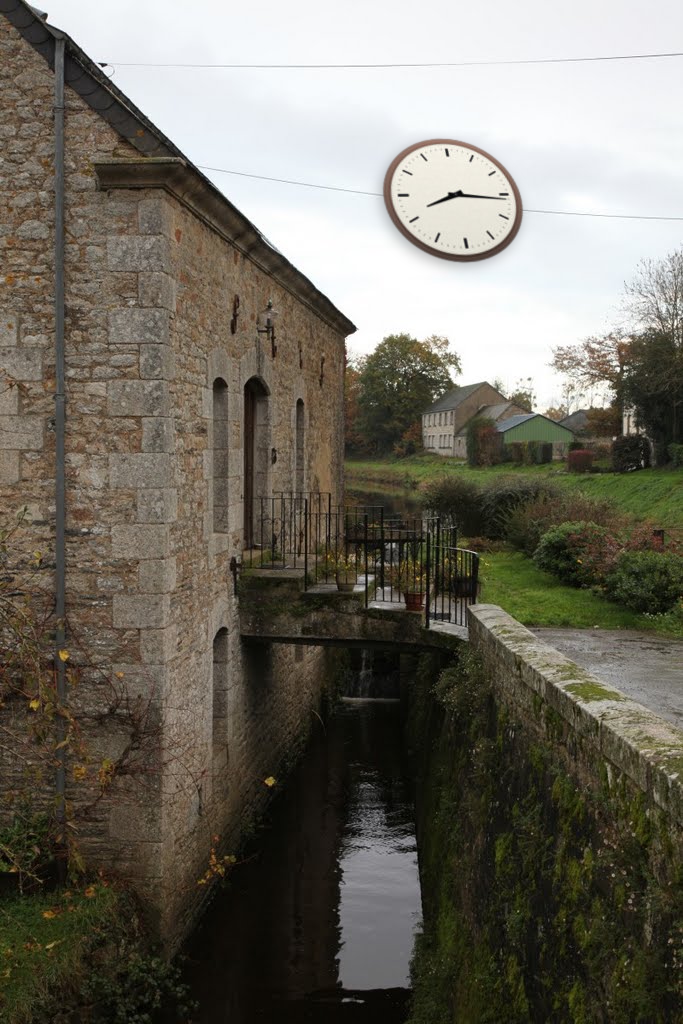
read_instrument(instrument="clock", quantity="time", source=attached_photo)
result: 8:16
